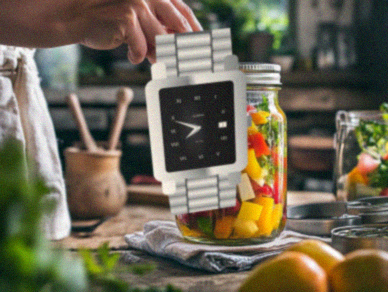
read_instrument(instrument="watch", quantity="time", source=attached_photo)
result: 7:49
